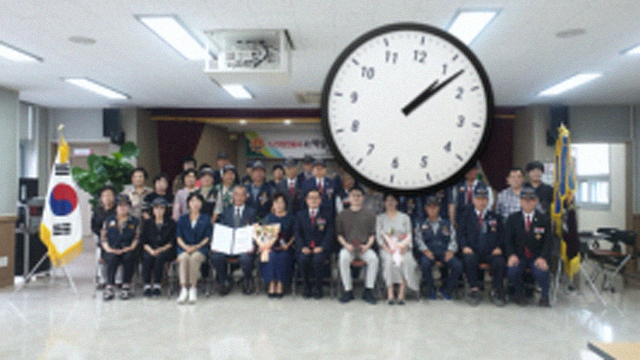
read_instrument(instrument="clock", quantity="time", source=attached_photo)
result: 1:07
